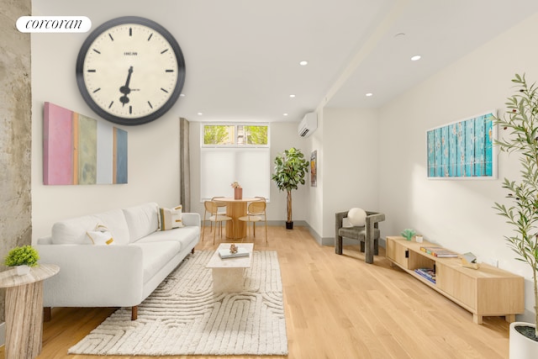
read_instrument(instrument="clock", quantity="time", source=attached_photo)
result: 6:32
